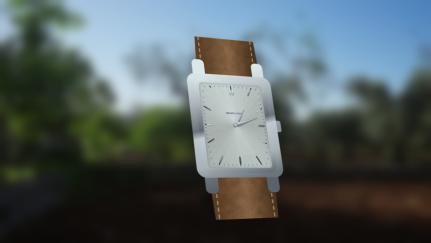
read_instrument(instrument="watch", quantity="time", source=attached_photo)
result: 1:12
